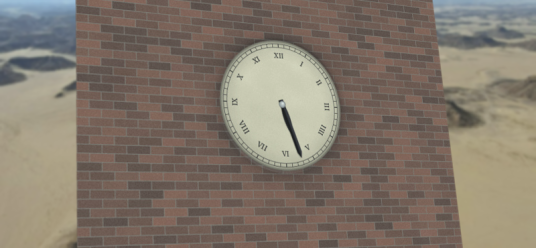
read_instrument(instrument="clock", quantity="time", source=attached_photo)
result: 5:27
